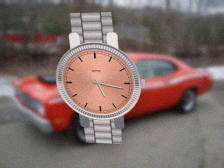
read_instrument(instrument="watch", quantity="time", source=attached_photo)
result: 5:17
